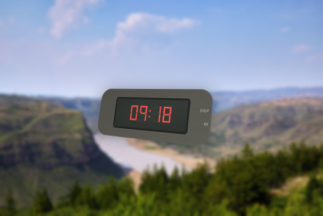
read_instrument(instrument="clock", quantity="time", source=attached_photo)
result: 9:18
